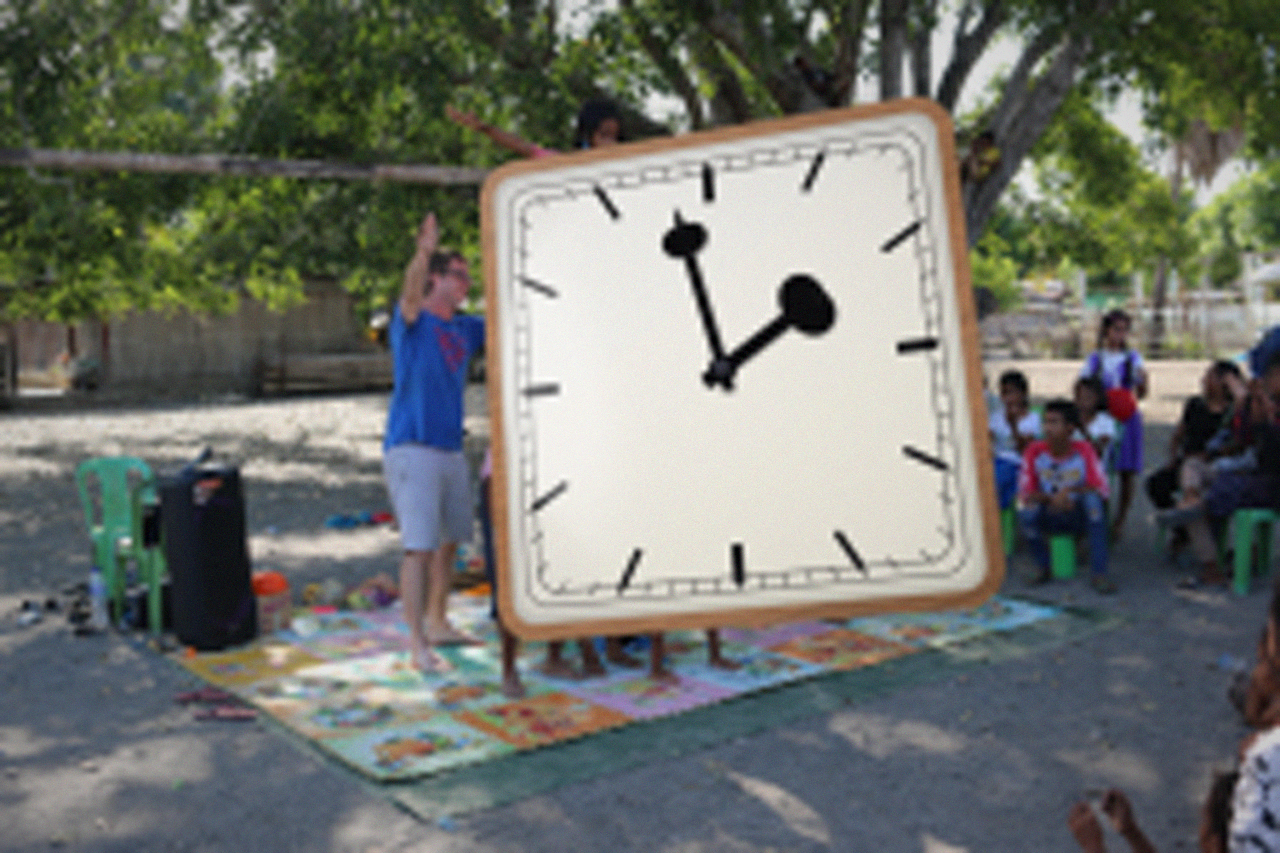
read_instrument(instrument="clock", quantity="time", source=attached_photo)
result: 1:58
